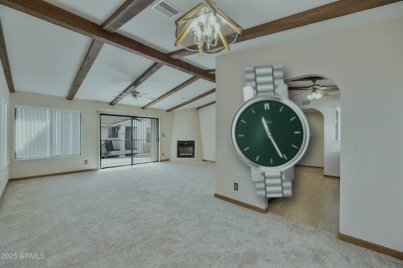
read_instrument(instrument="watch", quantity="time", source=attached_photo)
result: 11:26
